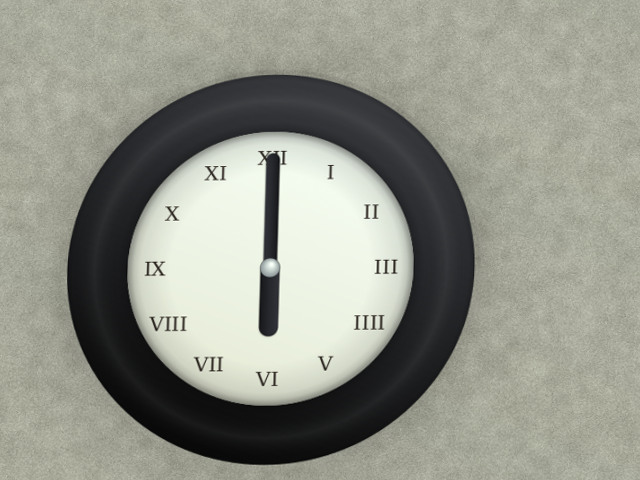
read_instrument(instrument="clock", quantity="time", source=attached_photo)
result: 6:00
